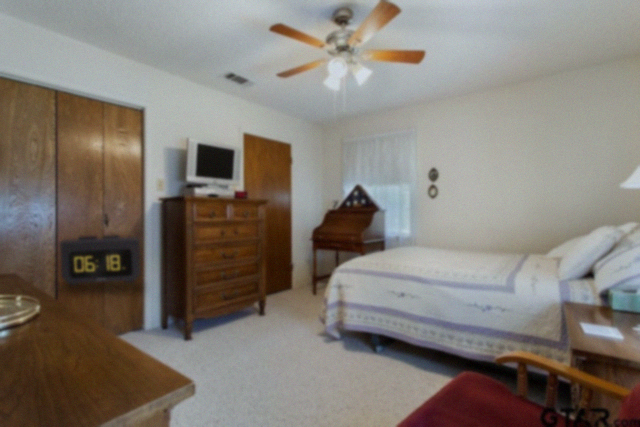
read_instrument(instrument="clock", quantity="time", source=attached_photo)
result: 6:18
